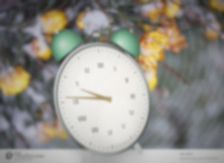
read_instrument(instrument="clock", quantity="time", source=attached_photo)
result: 9:46
